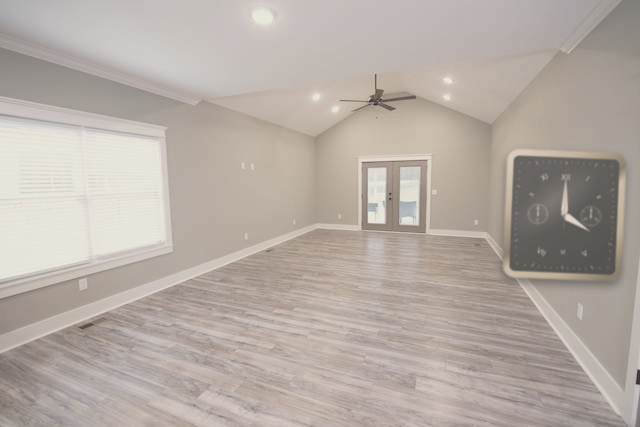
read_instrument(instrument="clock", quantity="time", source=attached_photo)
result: 4:00
